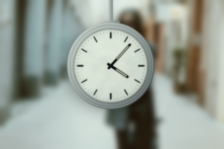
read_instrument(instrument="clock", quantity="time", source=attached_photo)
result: 4:07
